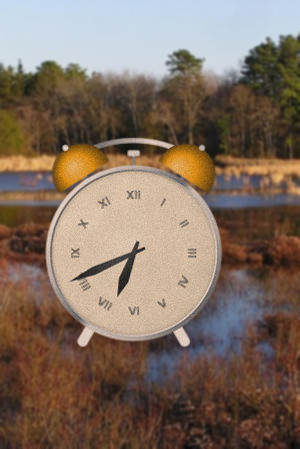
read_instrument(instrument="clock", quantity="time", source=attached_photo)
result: 6:41
